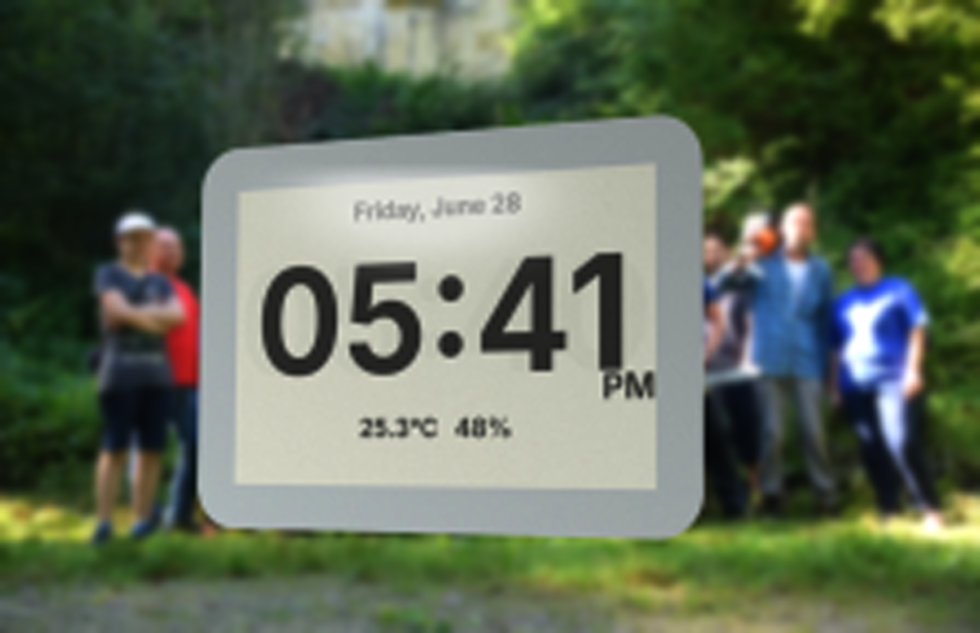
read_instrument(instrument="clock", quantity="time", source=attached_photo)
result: 5:41
